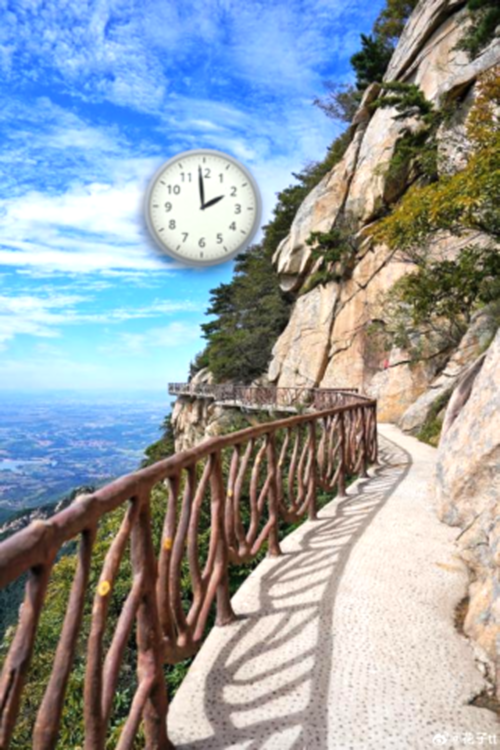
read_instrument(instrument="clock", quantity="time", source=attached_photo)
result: 1:59
